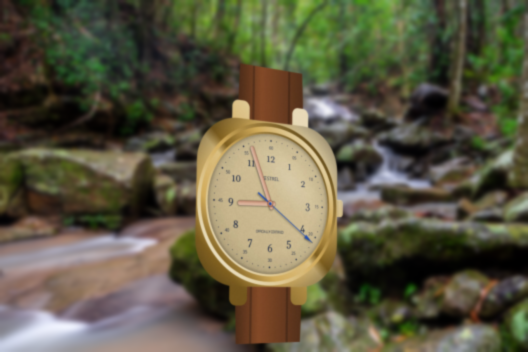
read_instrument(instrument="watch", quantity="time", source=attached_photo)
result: 8:56:21
